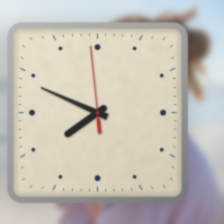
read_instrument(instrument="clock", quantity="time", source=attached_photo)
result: 7:48:59
